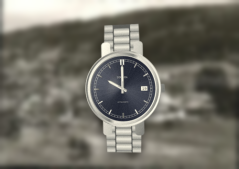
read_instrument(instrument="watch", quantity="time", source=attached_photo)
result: 10:00
